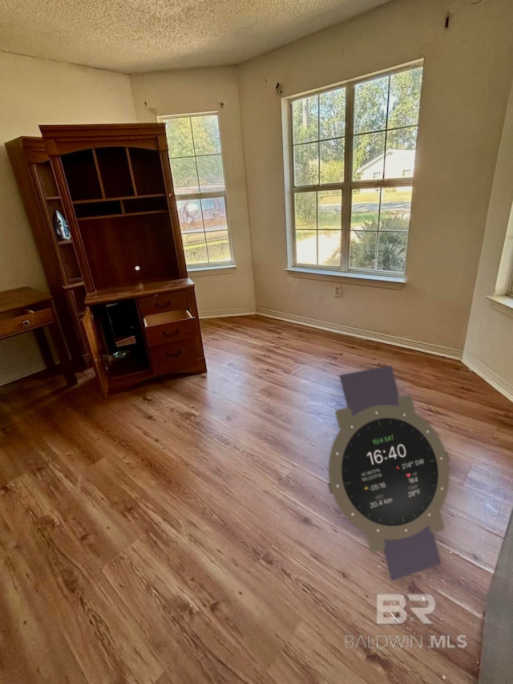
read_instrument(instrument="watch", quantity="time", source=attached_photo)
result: 16:40
